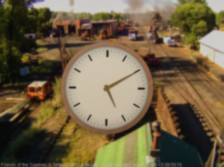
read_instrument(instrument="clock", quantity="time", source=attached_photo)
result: 5:10
